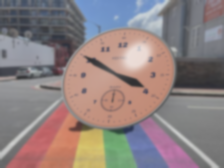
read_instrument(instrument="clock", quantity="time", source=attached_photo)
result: 3:50
